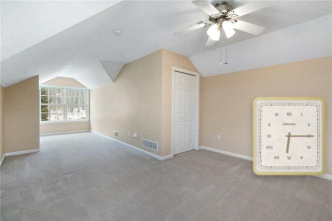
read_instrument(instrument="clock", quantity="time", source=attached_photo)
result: 6:15
